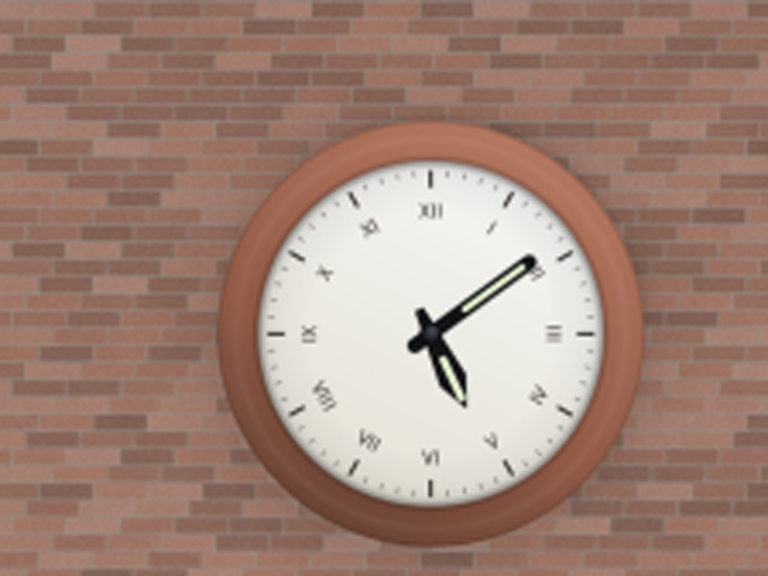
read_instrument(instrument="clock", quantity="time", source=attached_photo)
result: 5:09
